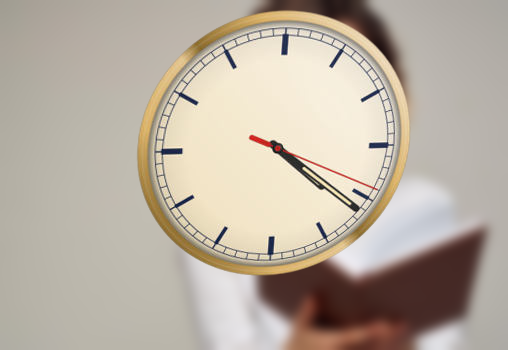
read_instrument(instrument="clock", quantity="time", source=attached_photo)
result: 4:21:19
